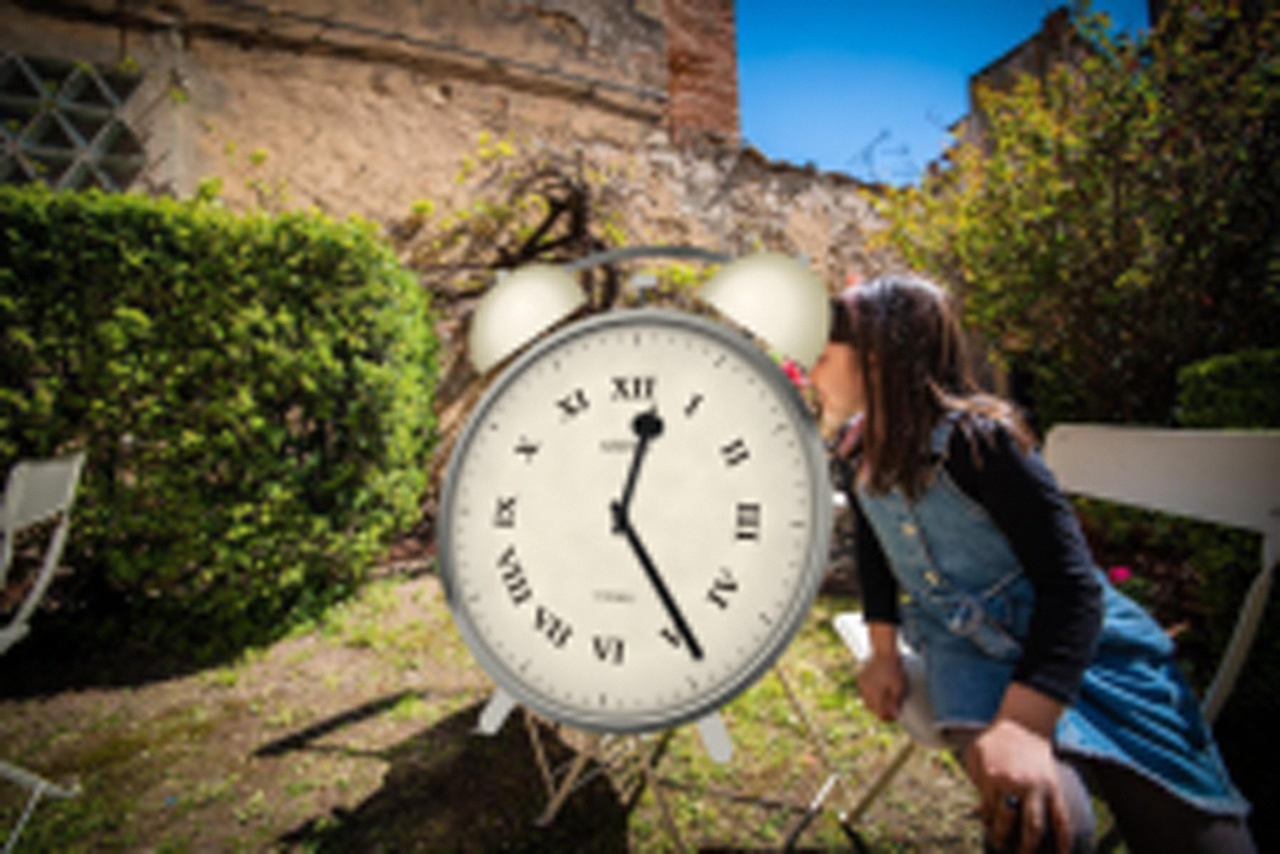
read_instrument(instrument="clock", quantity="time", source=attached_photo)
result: 12:24
